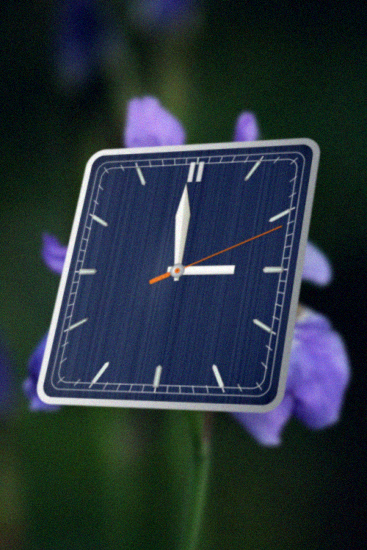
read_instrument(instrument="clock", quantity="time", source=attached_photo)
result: 2:59:11
